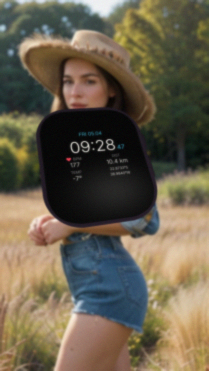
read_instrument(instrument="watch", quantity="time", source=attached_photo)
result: 9:28
